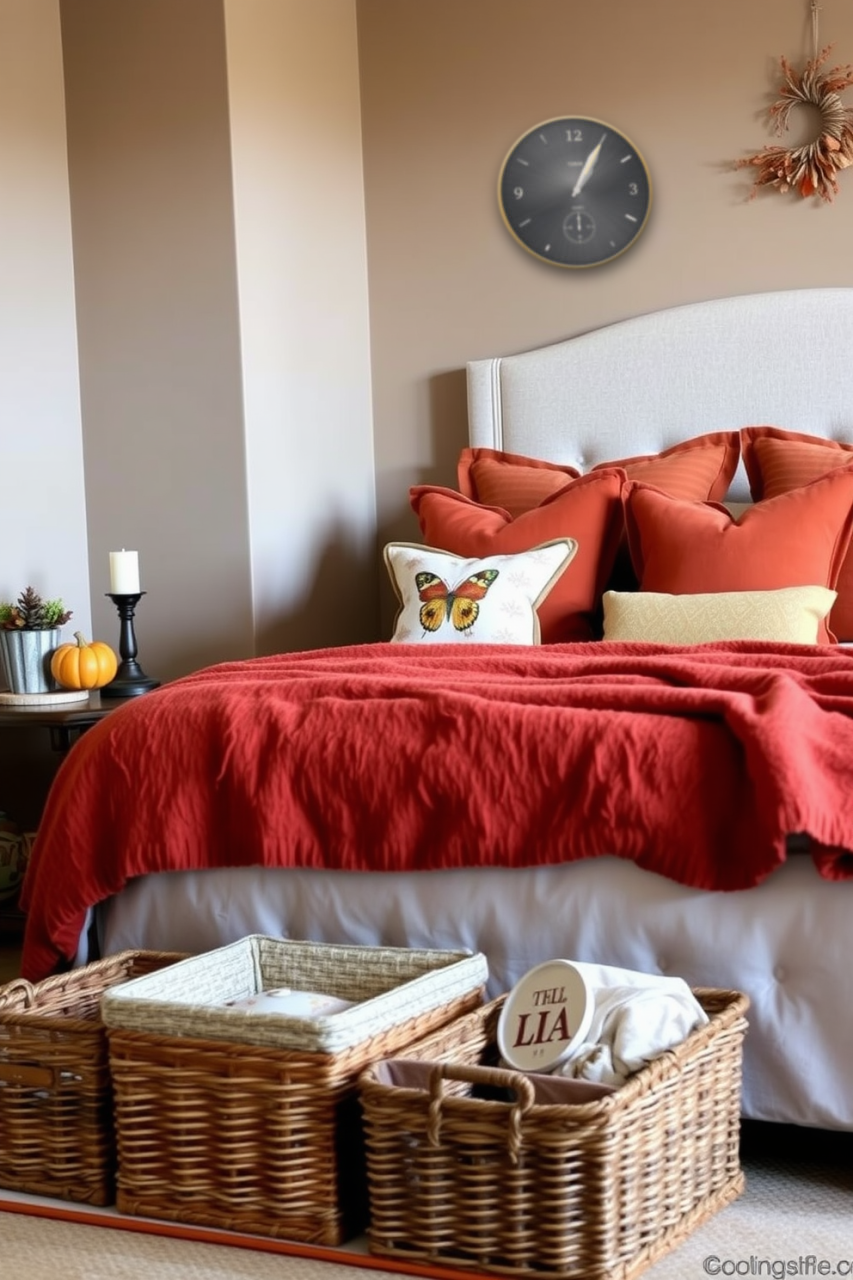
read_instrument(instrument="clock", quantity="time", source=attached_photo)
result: 1:05
